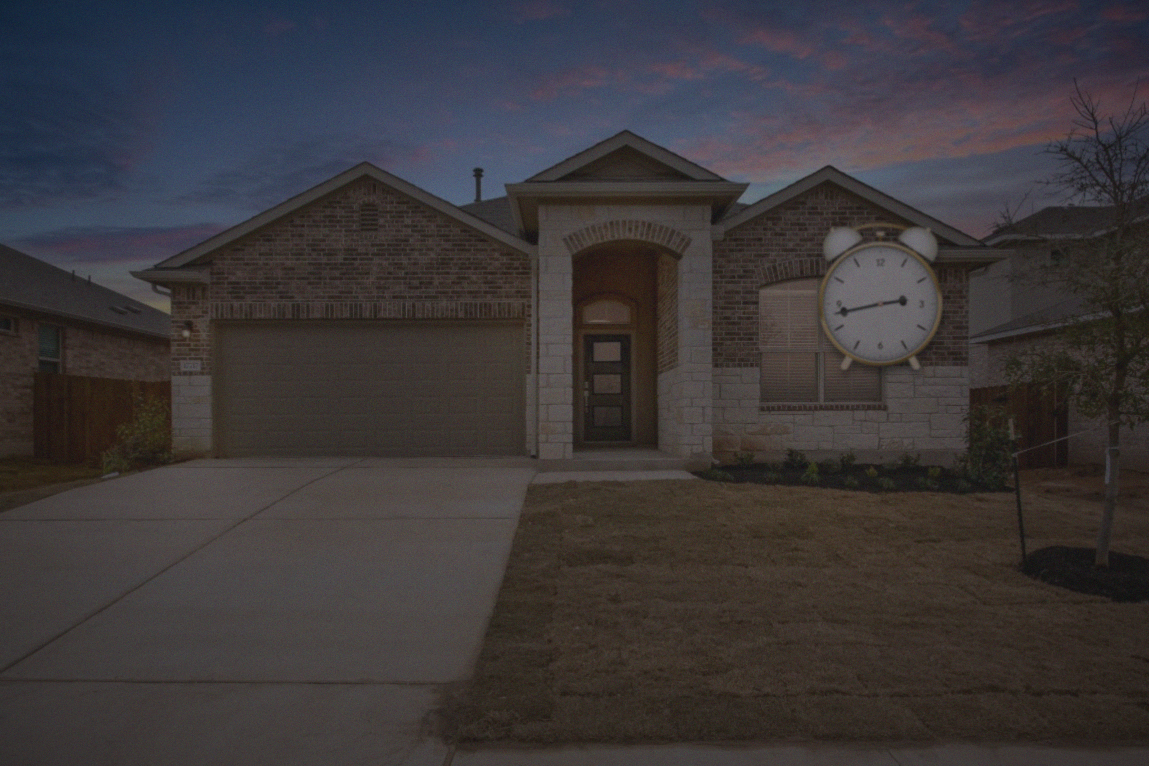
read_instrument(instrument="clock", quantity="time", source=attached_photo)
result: 2:43
